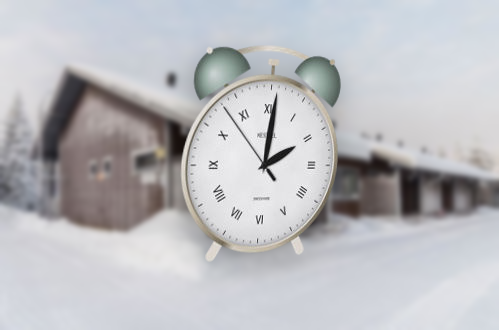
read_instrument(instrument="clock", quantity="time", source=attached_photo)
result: 2:00:53
